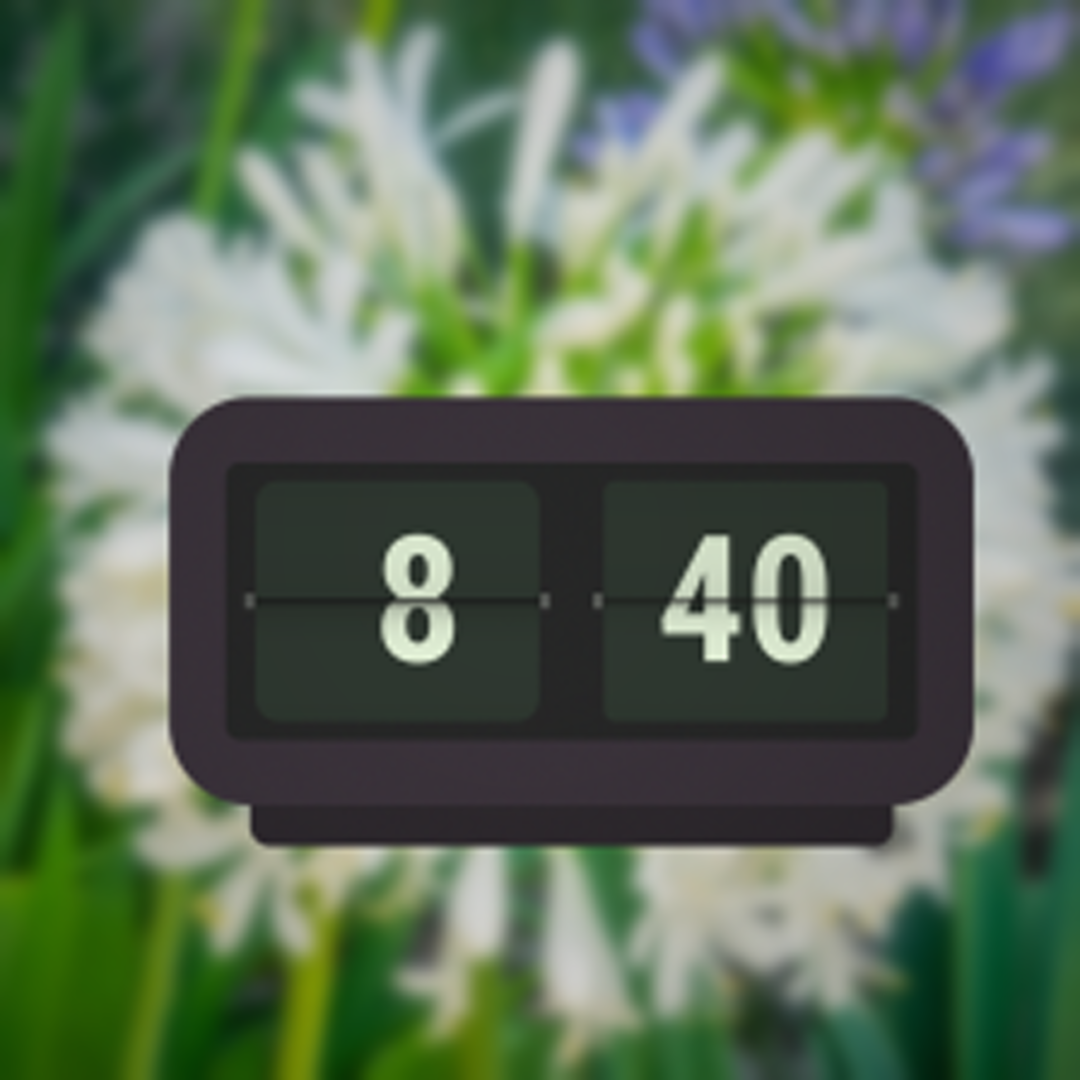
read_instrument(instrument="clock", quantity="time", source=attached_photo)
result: 8:40
